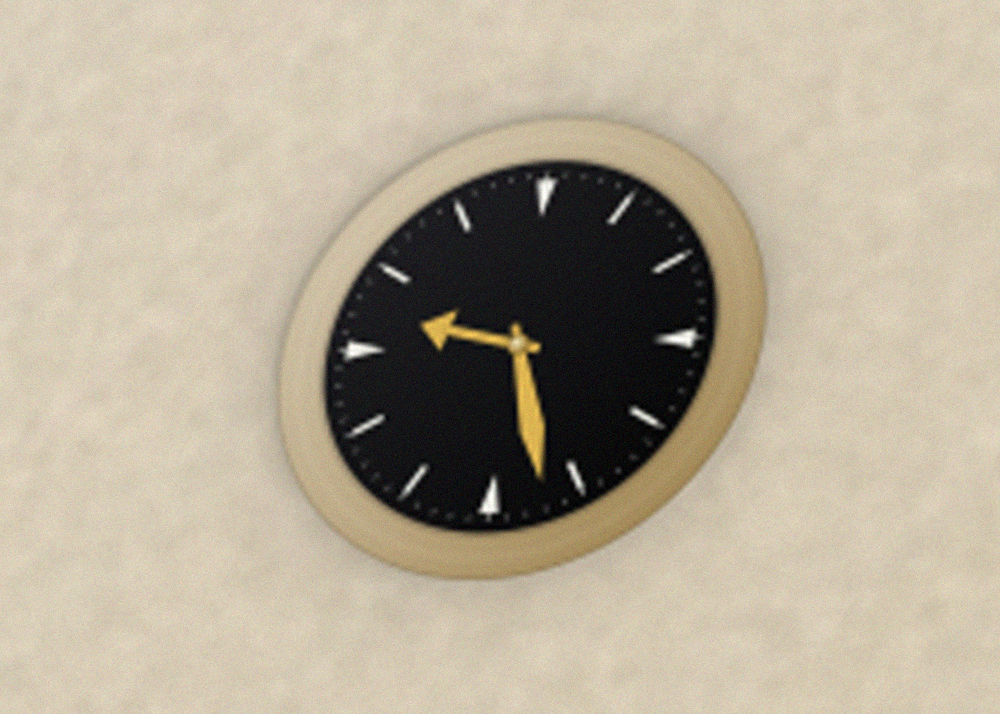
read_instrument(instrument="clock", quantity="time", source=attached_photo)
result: 9:27
